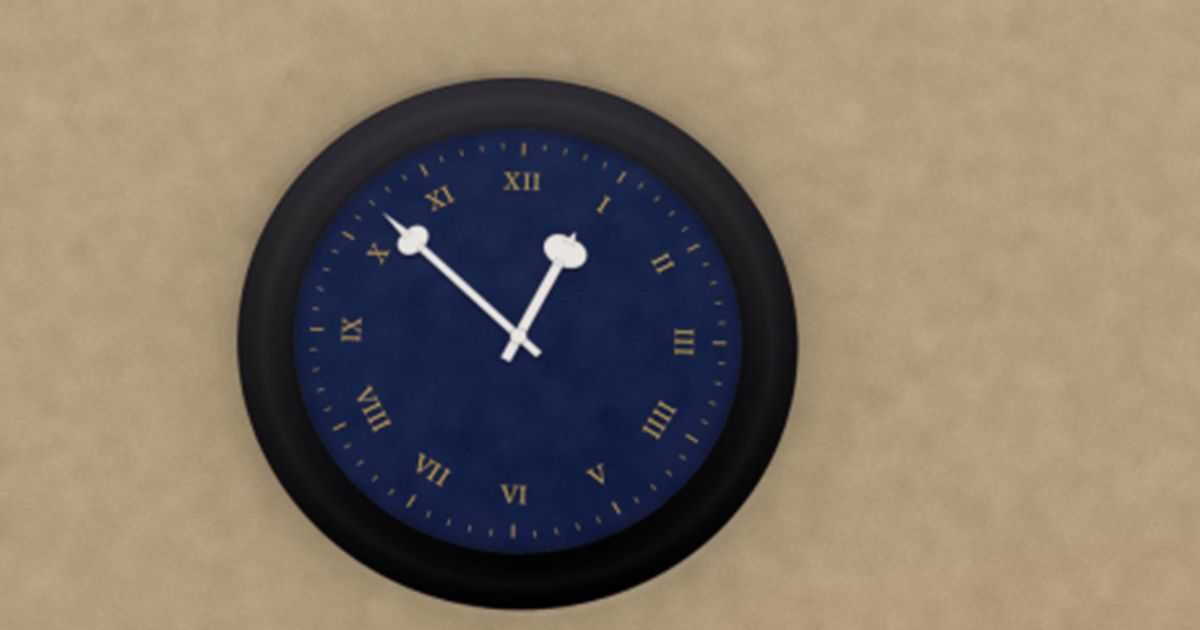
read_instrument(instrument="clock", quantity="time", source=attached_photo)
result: 12:52
